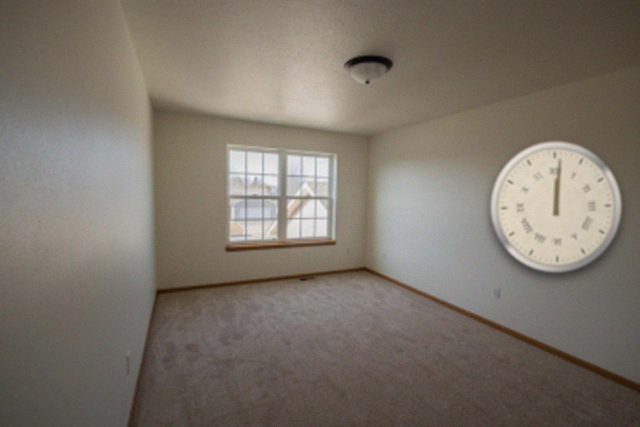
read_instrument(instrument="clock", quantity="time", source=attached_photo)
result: 12:01
